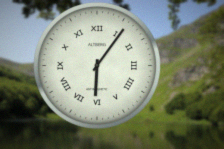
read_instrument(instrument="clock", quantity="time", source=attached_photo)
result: 6:06
